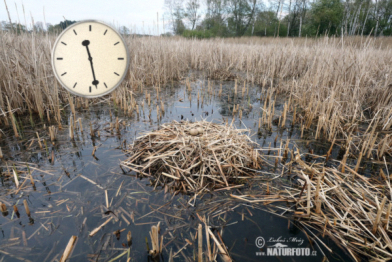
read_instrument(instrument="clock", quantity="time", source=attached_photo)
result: 11:28
